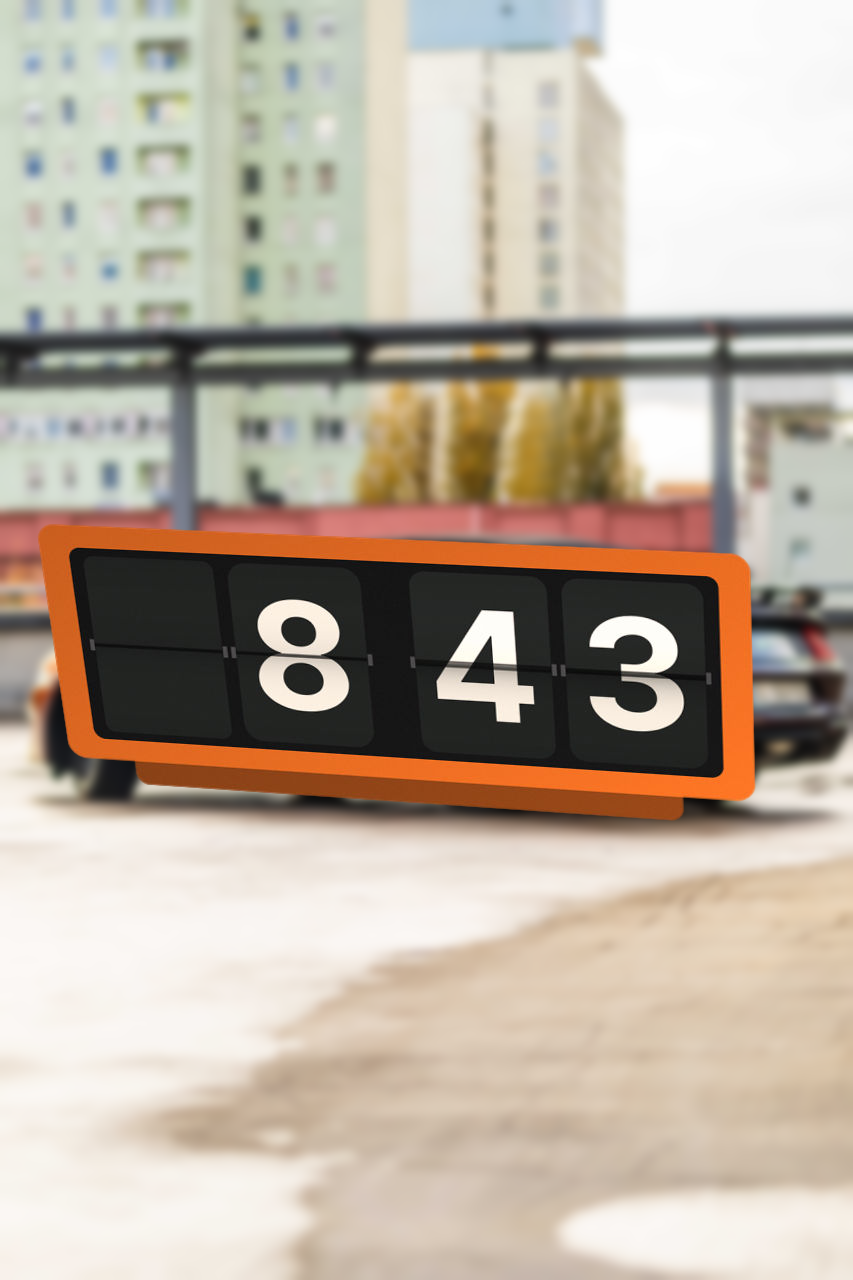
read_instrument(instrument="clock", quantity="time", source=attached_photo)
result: 8:43
